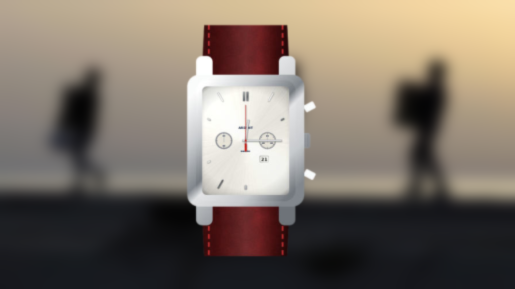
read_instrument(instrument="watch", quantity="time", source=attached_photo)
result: 12:15
